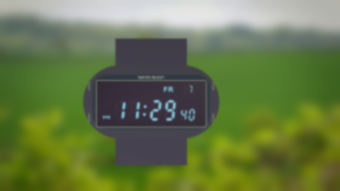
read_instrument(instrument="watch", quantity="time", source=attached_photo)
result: 11:29:40
